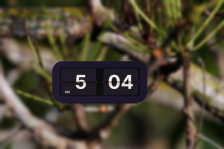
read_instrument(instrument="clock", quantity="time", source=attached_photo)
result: 5:04
